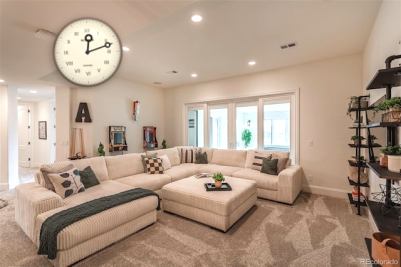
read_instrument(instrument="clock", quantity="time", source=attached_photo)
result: 12:12
